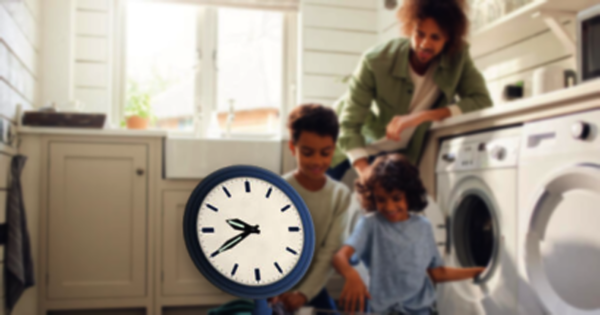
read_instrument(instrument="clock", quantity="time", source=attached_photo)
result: 9:40
